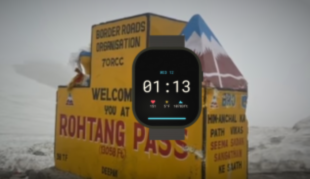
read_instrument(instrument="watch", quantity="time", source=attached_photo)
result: 1:13
